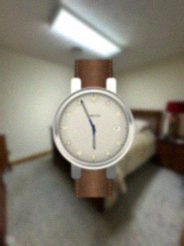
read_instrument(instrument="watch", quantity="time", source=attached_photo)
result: 5:56
